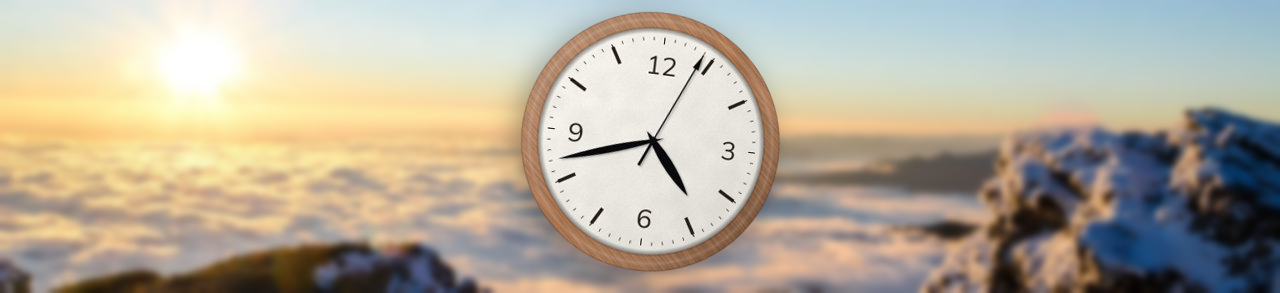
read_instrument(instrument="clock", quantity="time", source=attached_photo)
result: 4:42:04
